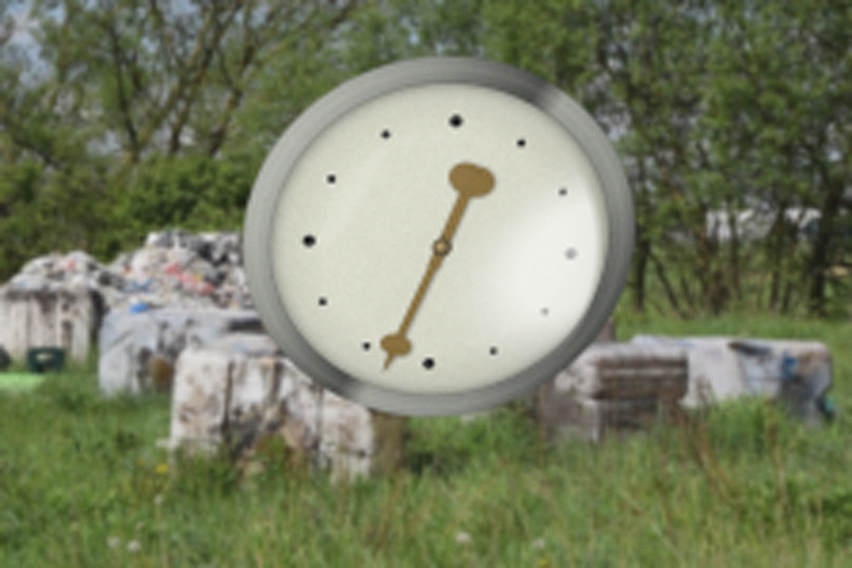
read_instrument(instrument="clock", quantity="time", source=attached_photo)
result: 12:33
